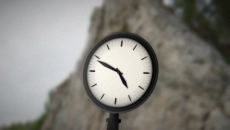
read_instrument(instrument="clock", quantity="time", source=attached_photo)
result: 4:49
